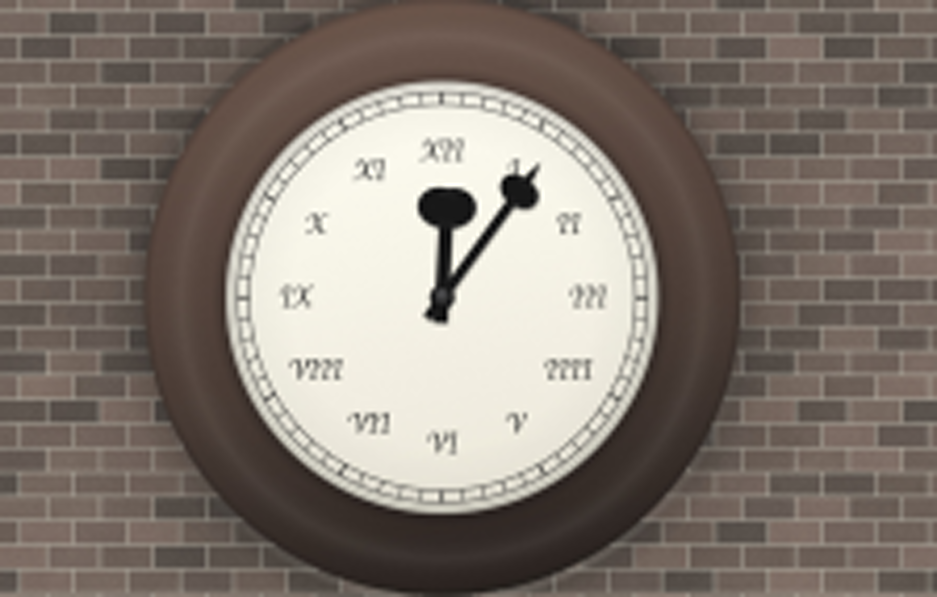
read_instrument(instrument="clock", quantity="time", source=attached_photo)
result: 12:06
